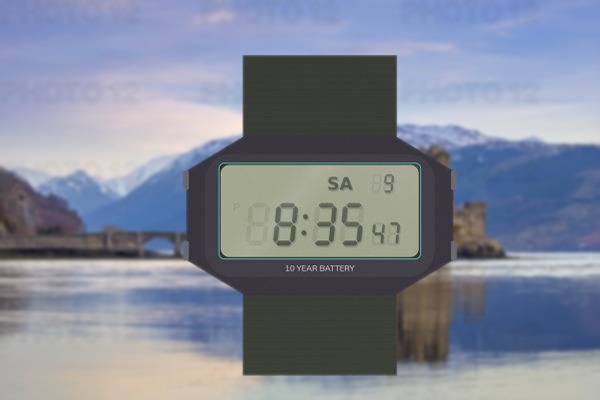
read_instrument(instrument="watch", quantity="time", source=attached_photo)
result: 8:35:47
